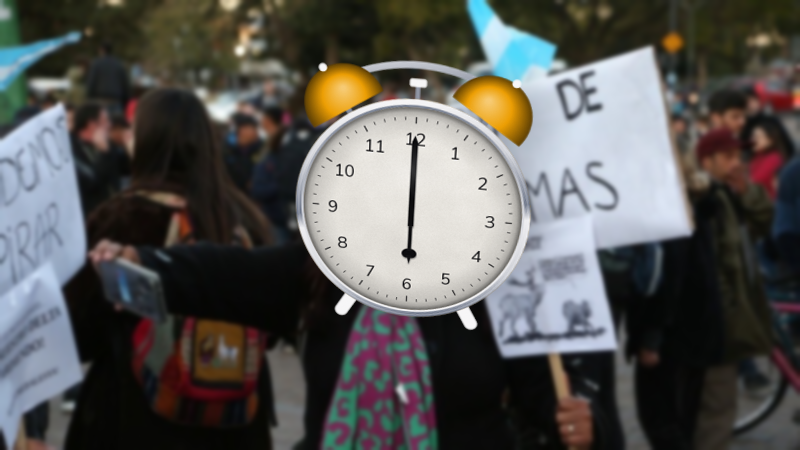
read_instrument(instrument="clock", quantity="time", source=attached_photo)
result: 6:00
